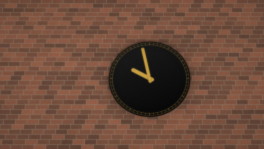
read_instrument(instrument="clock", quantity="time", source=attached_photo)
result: 9:58
